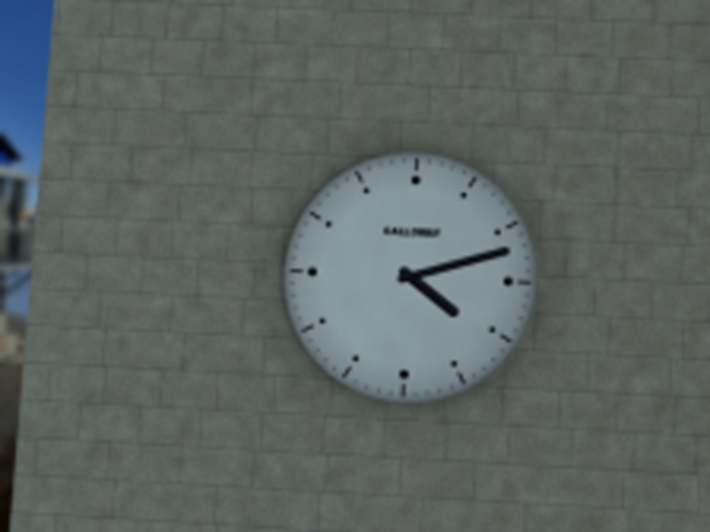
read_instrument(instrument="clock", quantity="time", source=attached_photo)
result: 4:12
